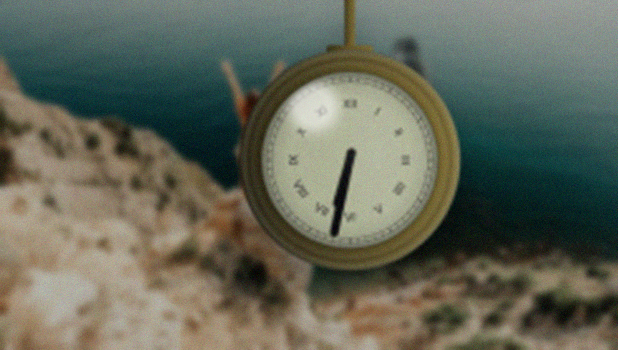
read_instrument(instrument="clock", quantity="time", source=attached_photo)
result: 6:32
